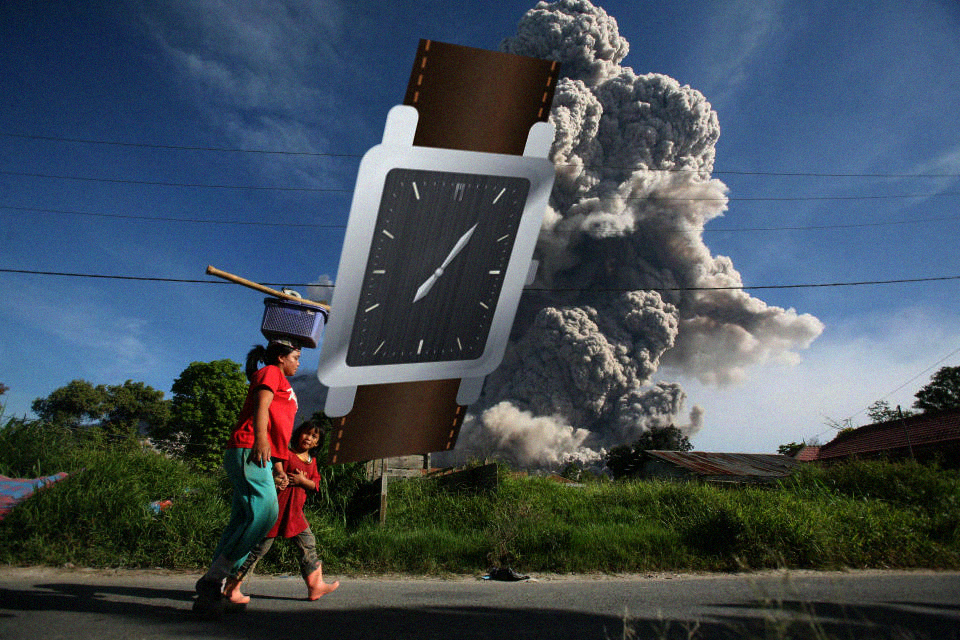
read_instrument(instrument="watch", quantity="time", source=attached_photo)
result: 7:05
